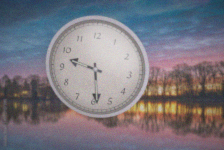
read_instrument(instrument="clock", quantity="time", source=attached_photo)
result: 9:29
